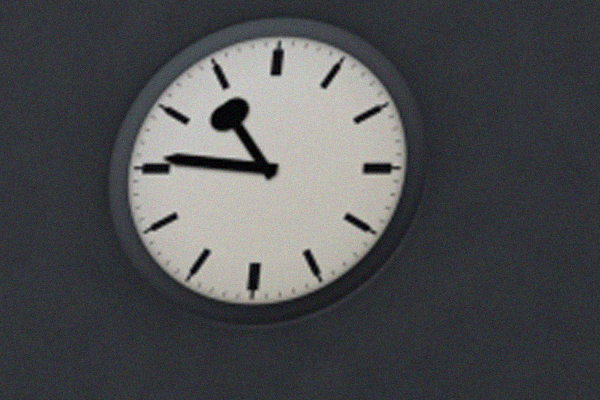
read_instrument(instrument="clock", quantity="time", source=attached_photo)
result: 10:46
